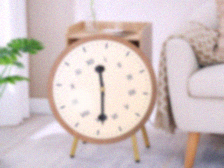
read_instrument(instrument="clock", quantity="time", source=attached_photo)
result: 12:34
